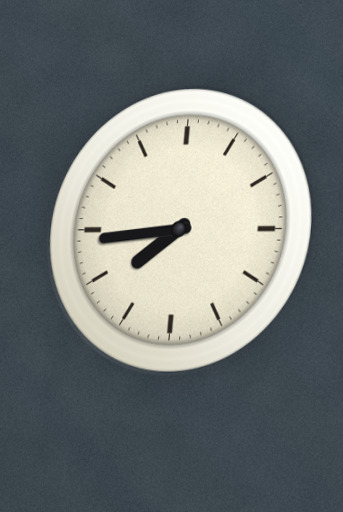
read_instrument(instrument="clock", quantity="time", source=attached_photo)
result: 7:44
